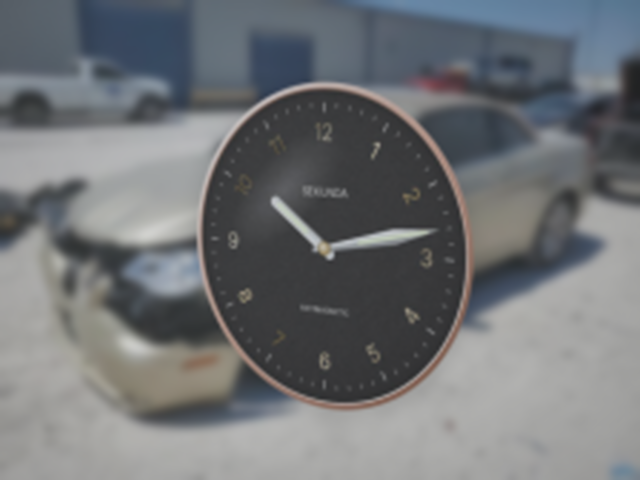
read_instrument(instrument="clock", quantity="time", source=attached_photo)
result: 10:13
